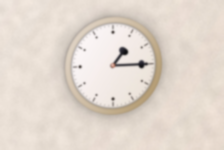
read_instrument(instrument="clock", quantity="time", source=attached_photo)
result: 1:15
